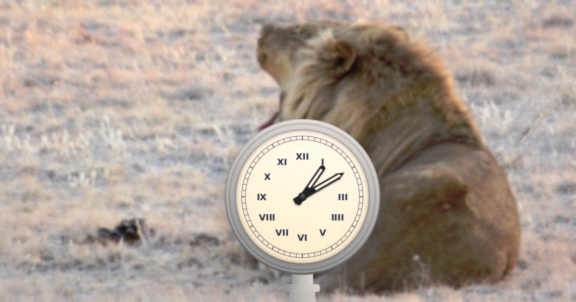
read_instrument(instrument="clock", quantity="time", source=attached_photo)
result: 1:10
